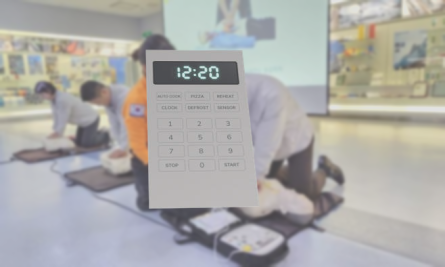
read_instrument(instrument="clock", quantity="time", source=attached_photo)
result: 12:20
